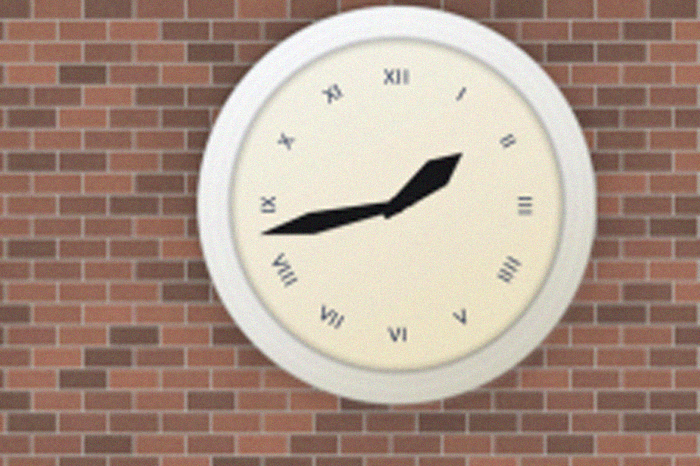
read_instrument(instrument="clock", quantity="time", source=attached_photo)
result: 1:43
